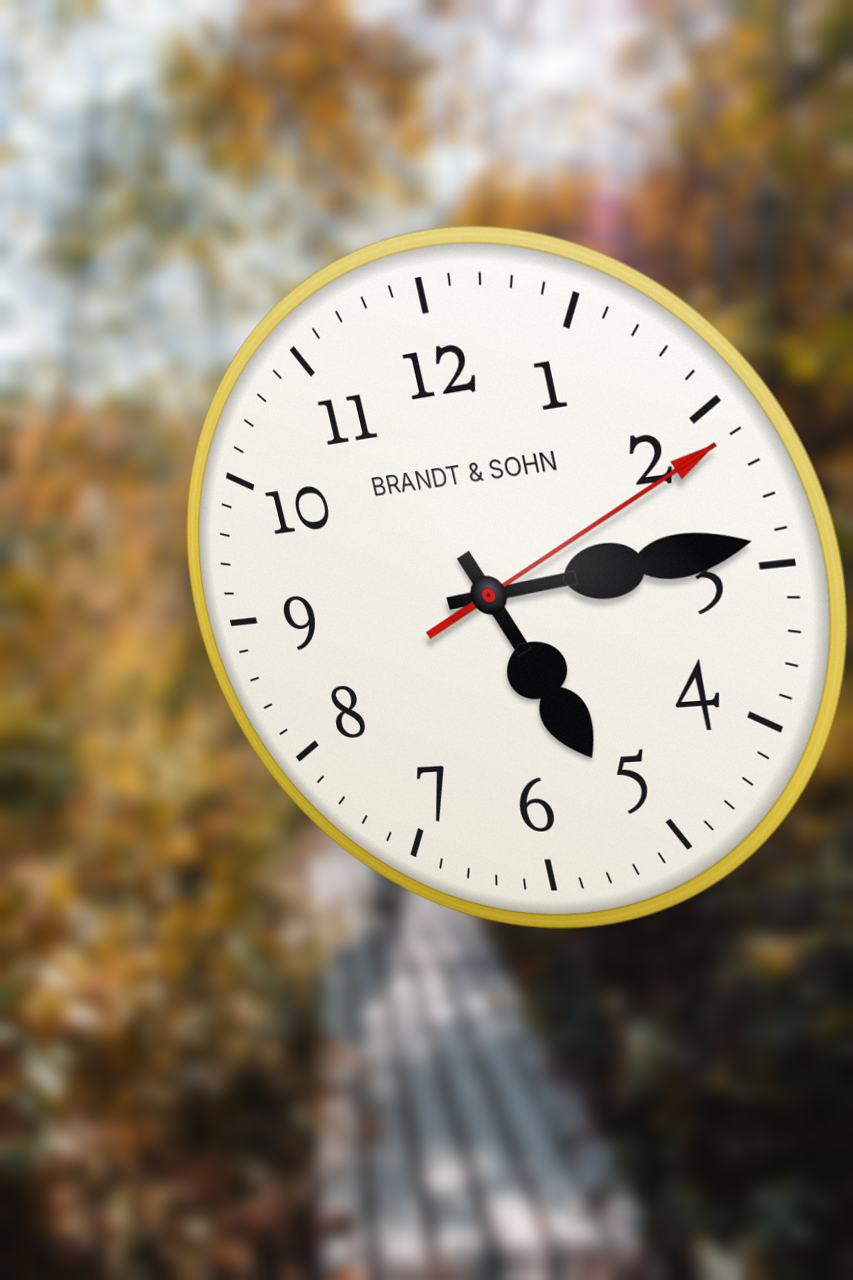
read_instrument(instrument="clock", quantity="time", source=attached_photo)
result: 5:14:11
